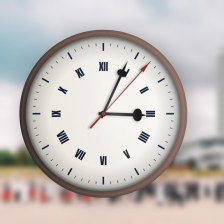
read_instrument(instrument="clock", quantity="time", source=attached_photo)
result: 3:04:07
